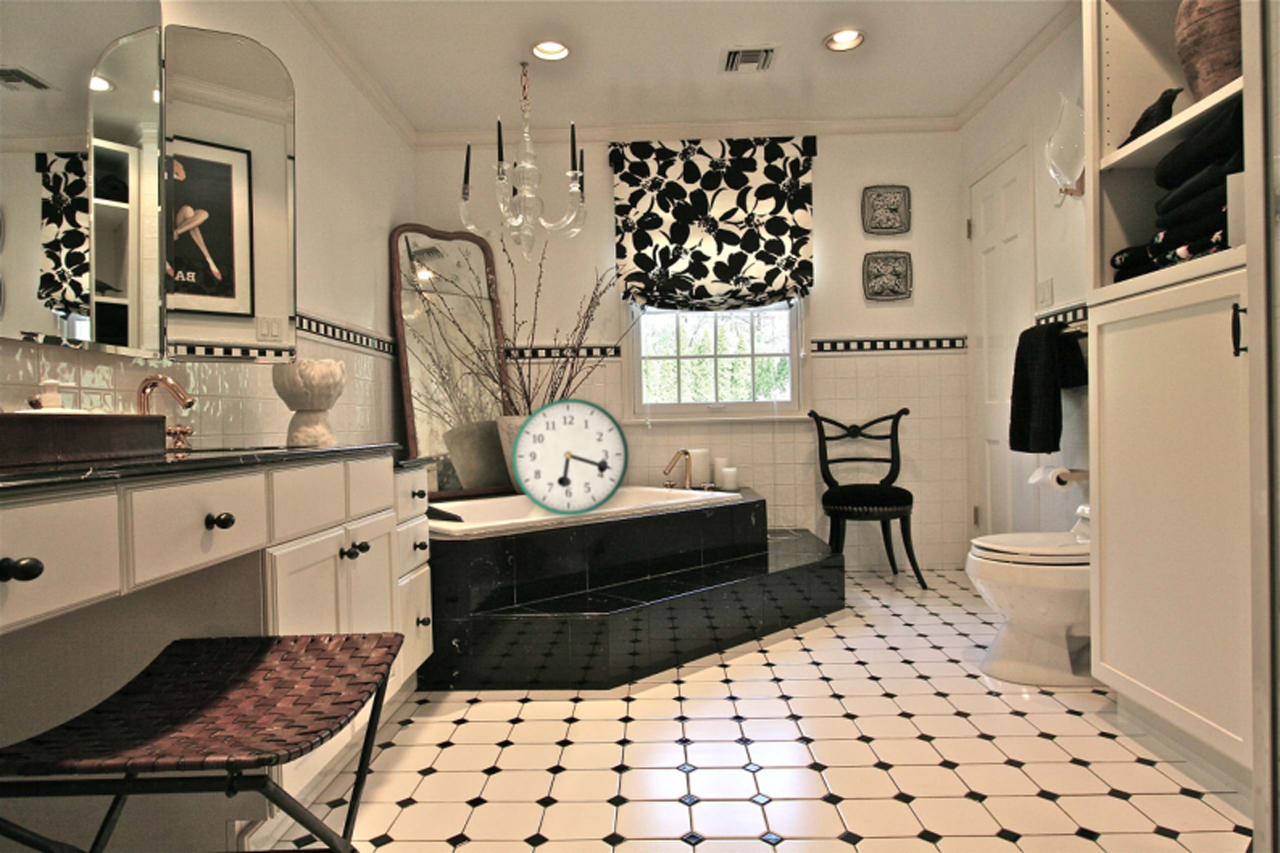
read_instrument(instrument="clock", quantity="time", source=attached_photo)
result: 6:18
